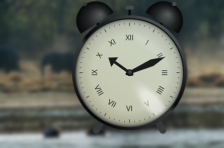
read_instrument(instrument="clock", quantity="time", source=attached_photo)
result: 10:11
